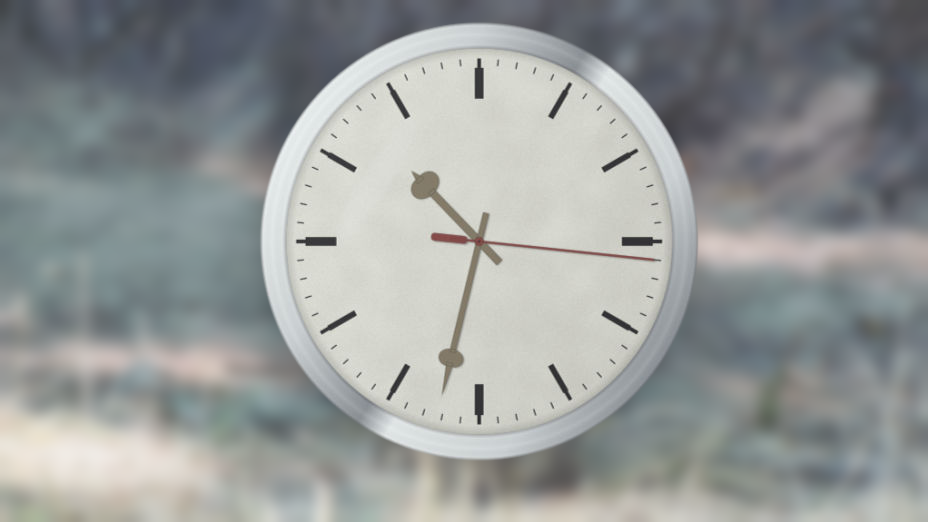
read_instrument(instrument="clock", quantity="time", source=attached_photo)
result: 10:32:16
